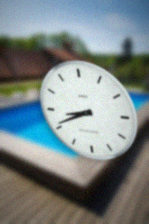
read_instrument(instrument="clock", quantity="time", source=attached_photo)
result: 8:41
